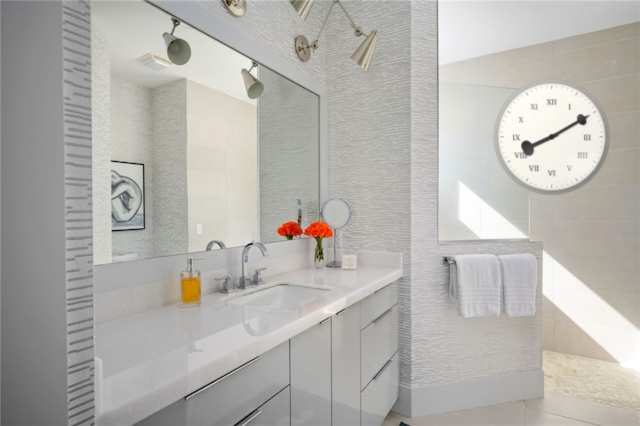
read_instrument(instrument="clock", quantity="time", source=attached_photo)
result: 8:10
